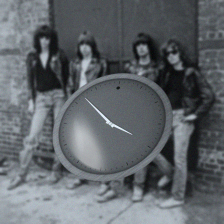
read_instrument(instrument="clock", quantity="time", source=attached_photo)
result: 3:52
